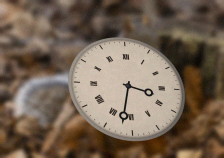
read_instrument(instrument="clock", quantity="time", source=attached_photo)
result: 3:32
